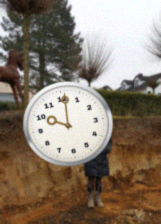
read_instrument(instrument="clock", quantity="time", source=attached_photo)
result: 10:01
